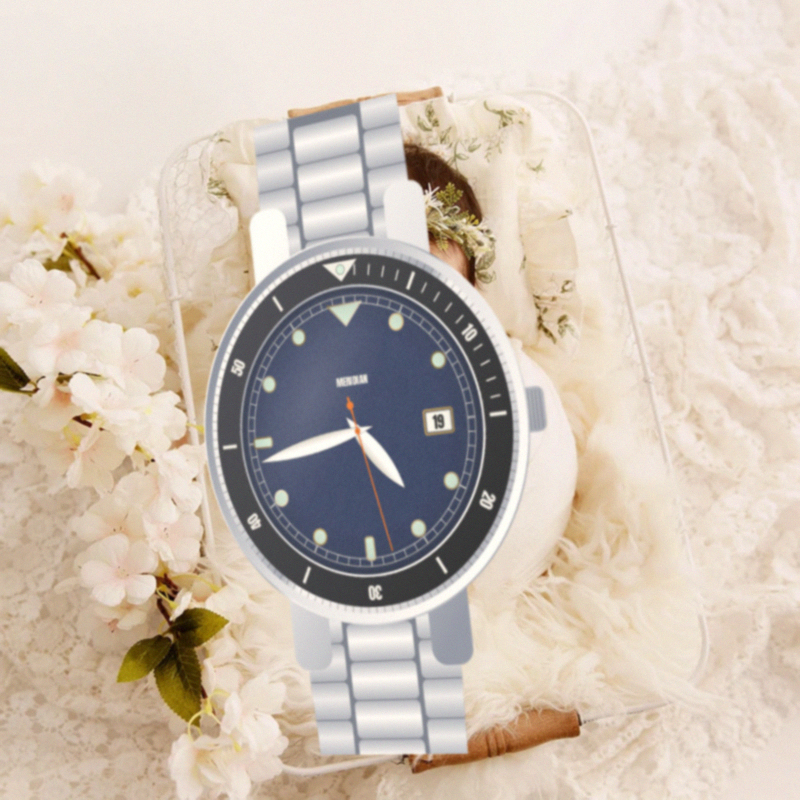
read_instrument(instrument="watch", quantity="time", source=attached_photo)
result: 4:43:28
